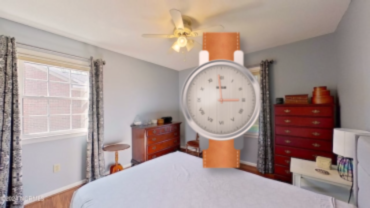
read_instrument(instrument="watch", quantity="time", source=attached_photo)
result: 2:59
